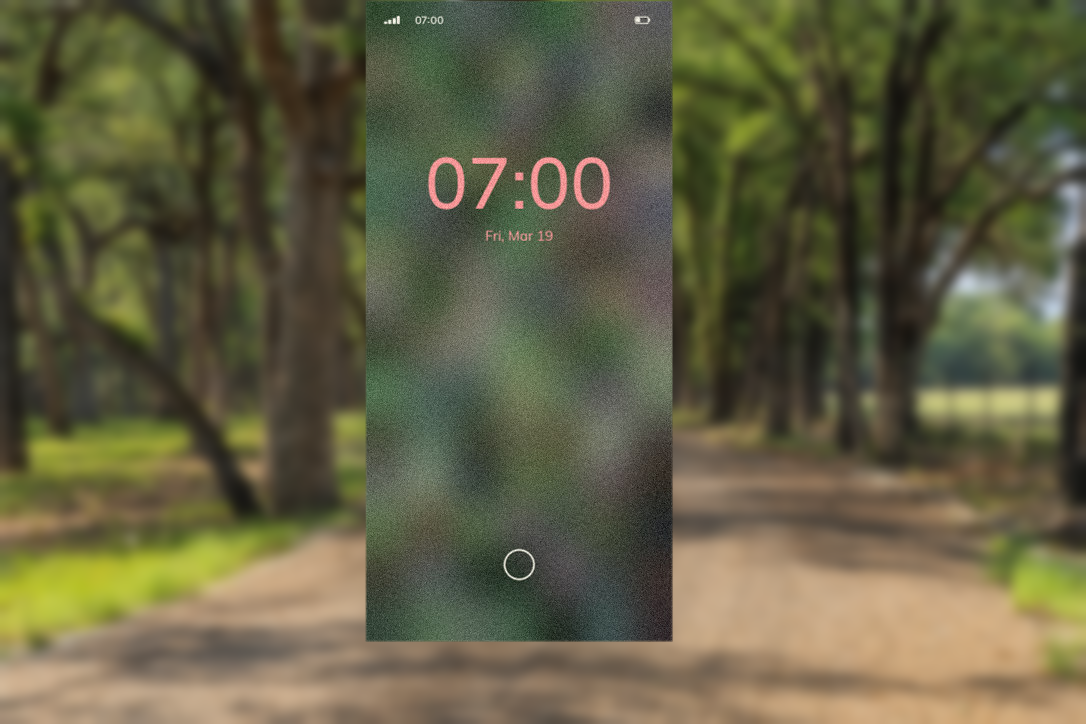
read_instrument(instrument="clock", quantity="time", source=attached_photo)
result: 7:00
